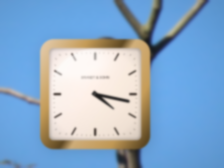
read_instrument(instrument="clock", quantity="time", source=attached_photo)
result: 4:17
